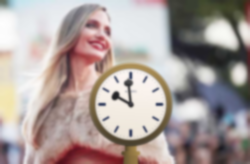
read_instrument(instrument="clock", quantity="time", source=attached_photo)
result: 9:59
